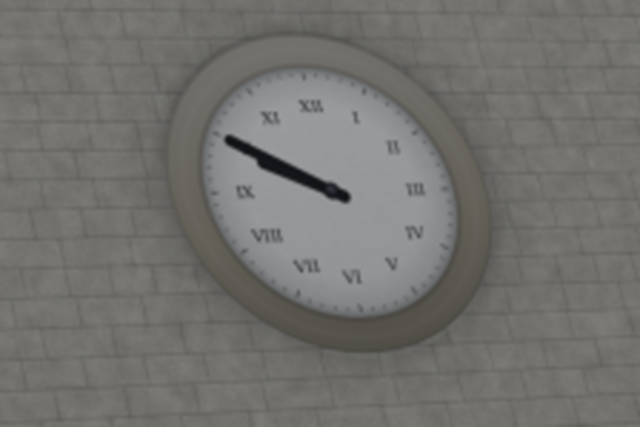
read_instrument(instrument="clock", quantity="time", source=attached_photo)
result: 9:50
